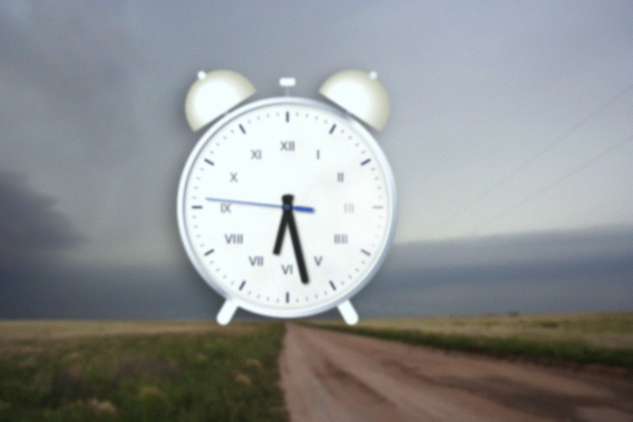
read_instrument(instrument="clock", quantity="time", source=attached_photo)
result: 6:27:46
